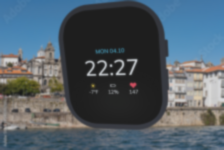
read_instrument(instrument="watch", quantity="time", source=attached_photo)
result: 22:27
